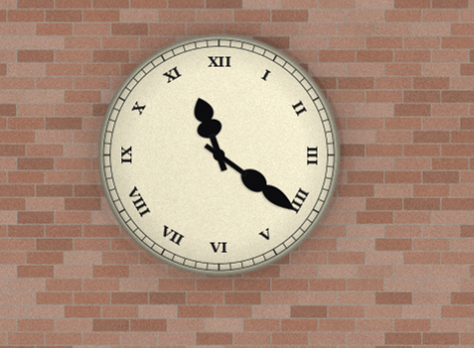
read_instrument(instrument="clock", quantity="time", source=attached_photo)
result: 11:21
